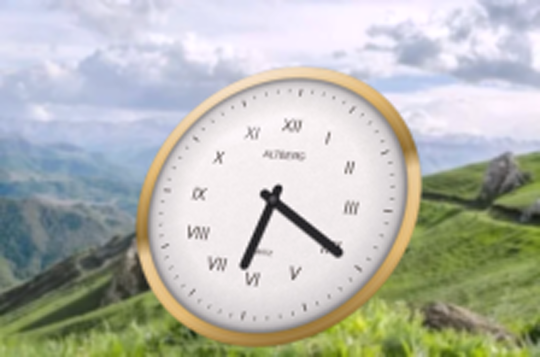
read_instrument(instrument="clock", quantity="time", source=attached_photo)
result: 6:20
